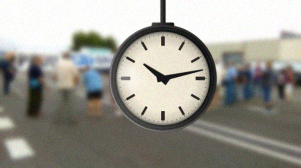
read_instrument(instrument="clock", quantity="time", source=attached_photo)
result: 10:13
